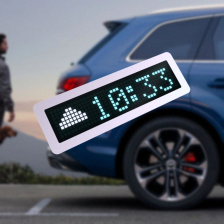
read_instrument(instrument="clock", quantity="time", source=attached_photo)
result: 10:33
